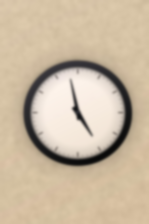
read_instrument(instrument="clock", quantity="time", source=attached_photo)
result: 4:58
